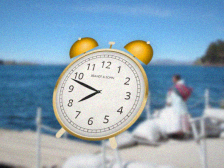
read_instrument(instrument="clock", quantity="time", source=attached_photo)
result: 7:48
